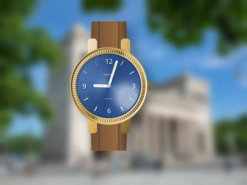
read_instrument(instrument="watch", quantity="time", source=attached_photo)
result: 9:03
